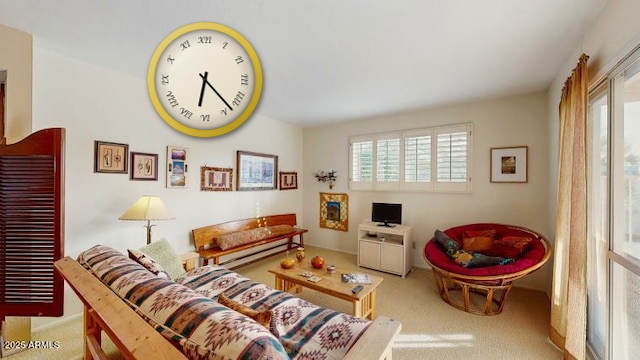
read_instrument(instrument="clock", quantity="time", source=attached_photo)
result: 6:23
